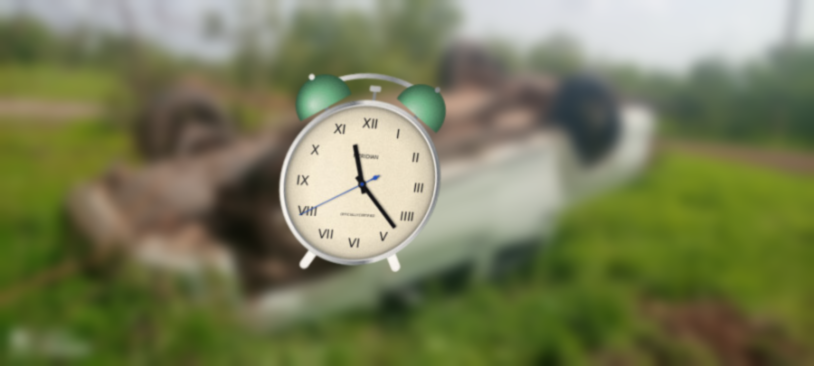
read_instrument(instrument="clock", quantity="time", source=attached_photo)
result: 11:22:40
